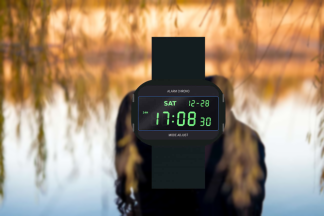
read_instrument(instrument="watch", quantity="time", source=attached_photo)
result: 17:08:30
